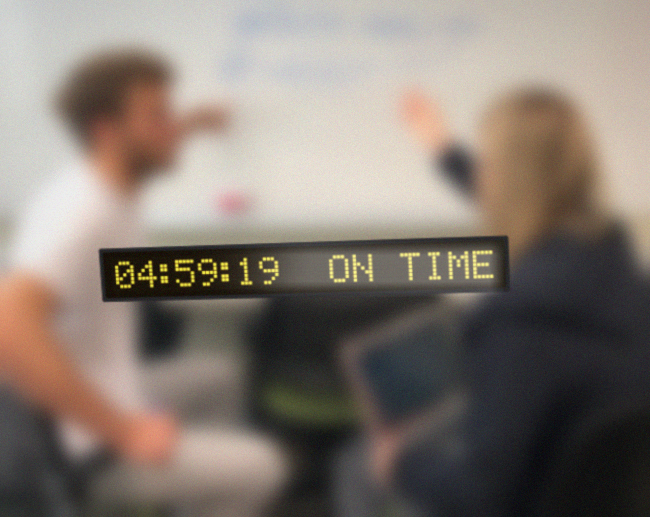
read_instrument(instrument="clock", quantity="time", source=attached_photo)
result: 4:59:19
